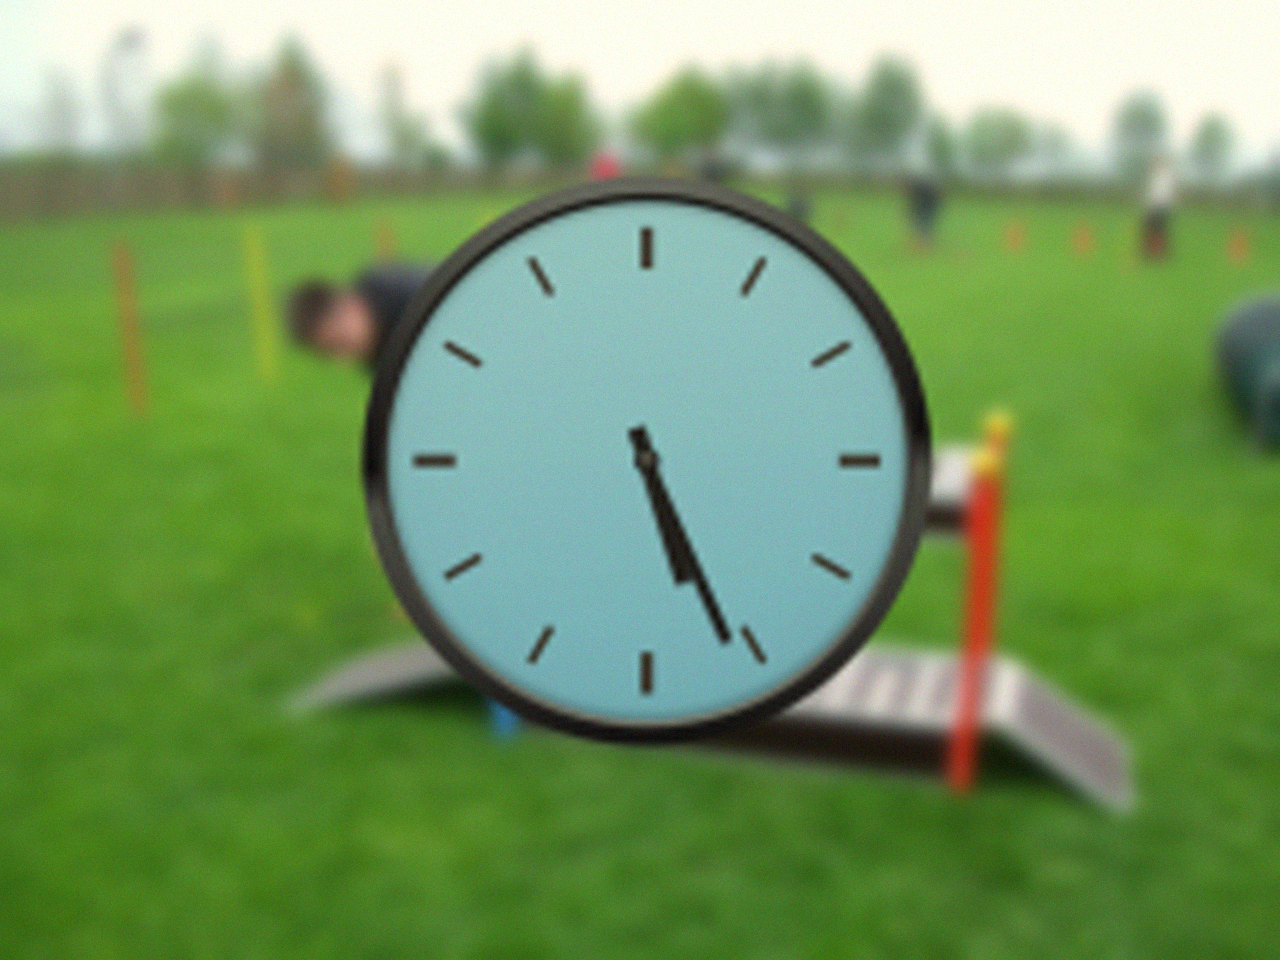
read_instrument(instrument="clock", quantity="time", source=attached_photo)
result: 5:26
